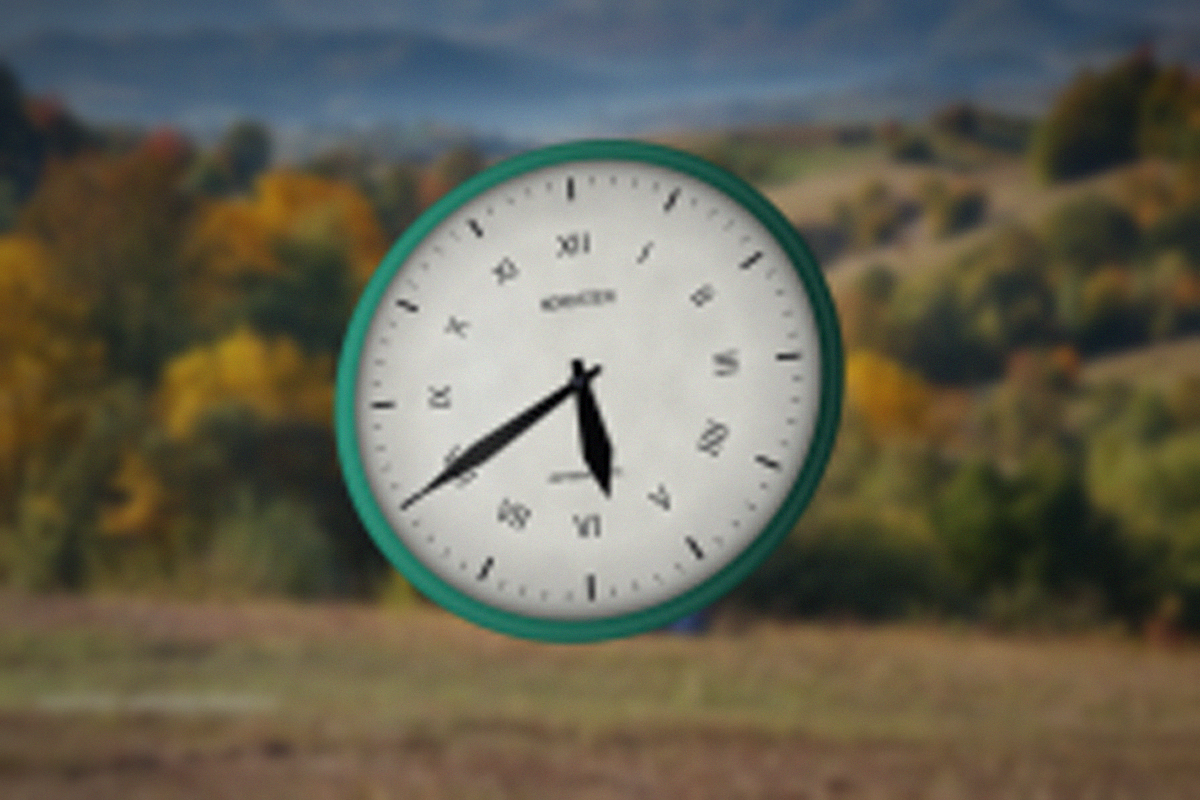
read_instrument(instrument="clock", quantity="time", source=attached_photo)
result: 5:40
